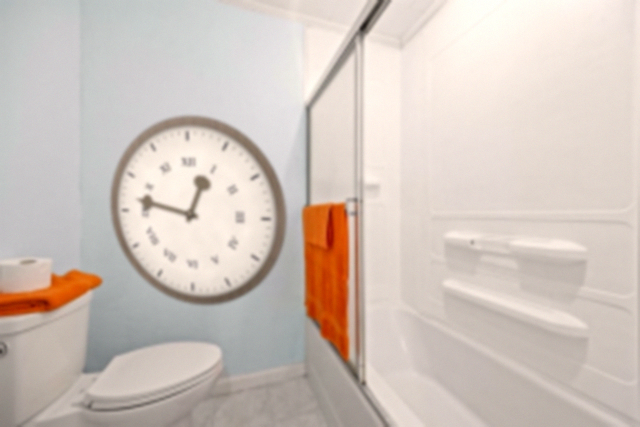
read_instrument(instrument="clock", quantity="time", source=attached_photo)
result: 12:47
